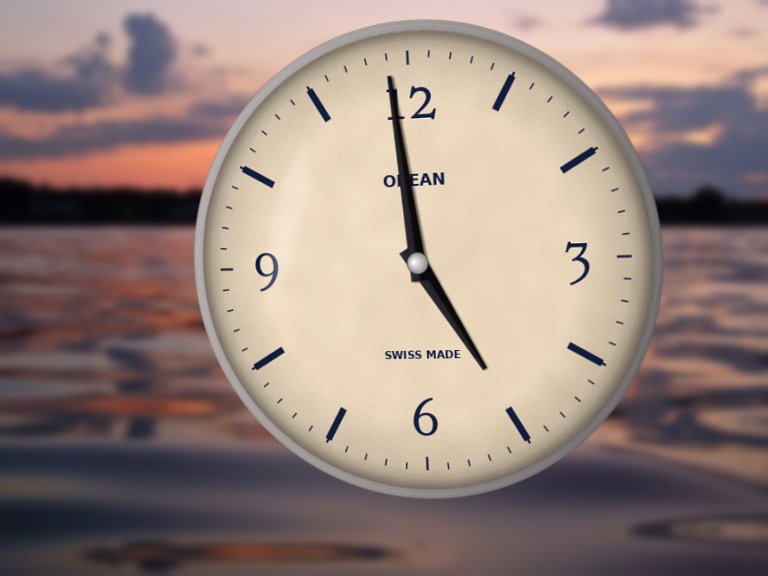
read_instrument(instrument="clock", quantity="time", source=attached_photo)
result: 4:59
